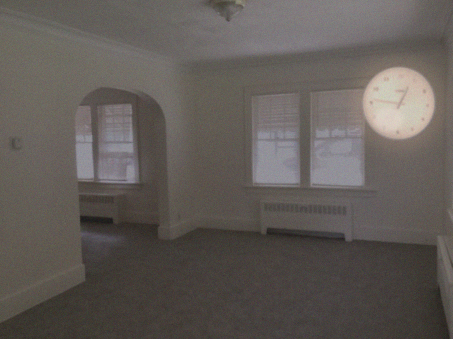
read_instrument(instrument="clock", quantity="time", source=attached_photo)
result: 12:46
